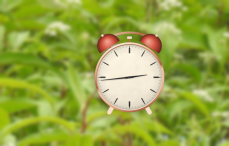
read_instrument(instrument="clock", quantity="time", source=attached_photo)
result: 2:44
